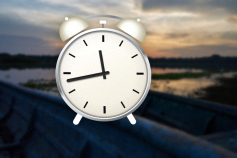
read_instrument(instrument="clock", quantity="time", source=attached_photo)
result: 11:43
